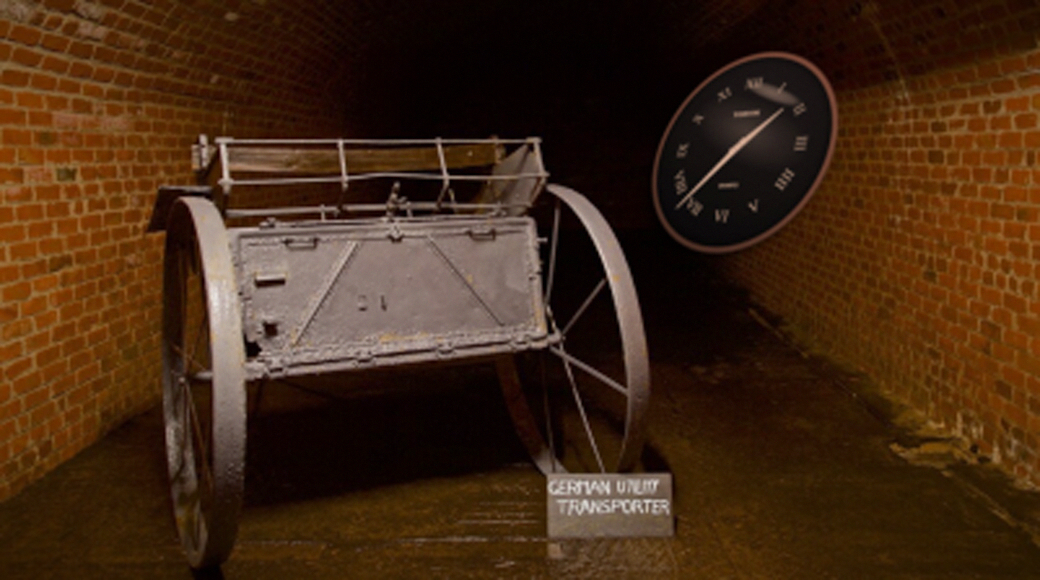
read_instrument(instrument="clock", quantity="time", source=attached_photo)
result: 1:37
